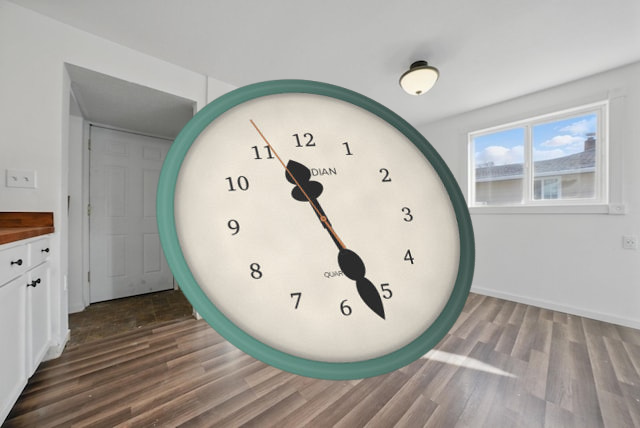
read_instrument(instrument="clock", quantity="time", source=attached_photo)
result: 11:26:56
